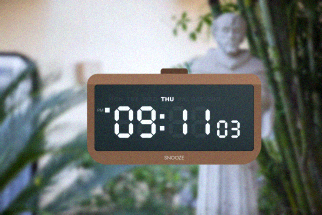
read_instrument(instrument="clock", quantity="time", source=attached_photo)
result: 9:11:03
